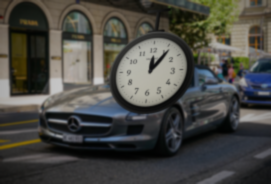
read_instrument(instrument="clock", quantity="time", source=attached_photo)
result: 12:06
